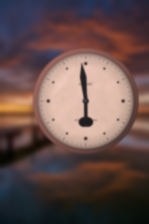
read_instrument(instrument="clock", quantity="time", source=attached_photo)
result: 5:59
